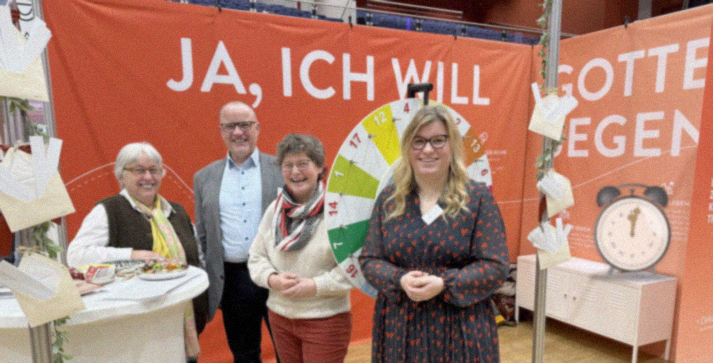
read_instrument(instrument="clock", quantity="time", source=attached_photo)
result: 12:02
